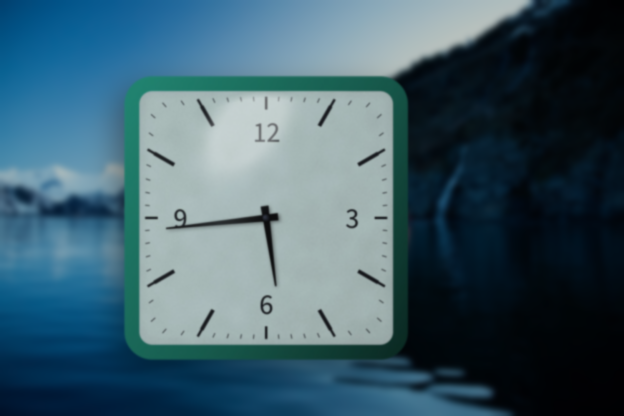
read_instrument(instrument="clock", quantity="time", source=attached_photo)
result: 5:44
